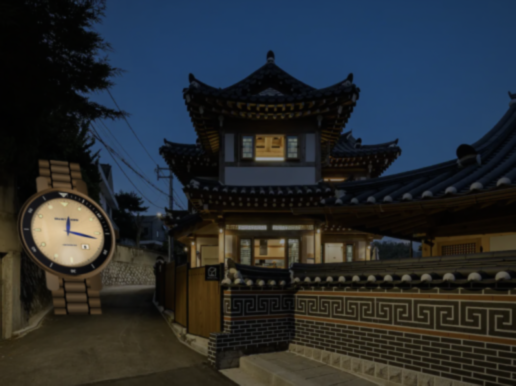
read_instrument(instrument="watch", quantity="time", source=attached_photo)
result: 12:17
